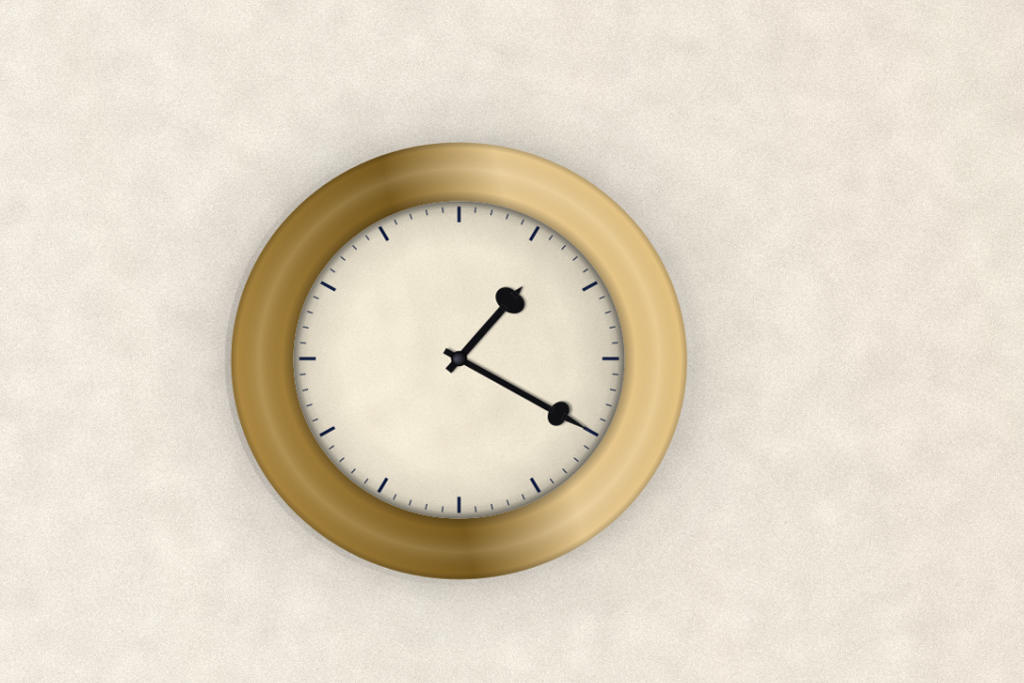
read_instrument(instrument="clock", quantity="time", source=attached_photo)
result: 1:20
